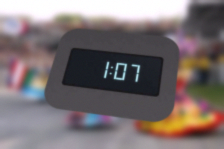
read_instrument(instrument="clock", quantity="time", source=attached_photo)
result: 1:07
